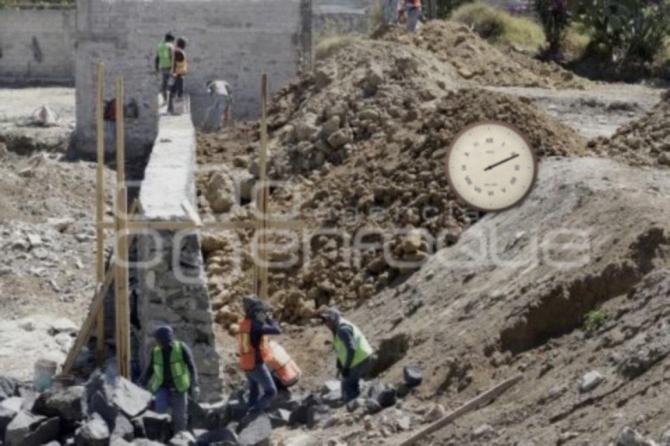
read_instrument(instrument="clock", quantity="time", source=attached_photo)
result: 2:11
